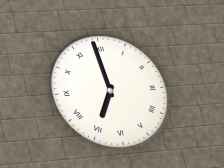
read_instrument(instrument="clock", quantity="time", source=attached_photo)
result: 6:59
